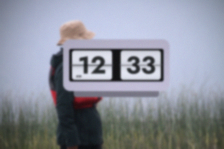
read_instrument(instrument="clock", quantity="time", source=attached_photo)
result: 12:33
